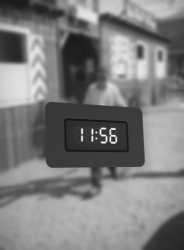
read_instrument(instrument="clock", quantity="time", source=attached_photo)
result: 11:56
